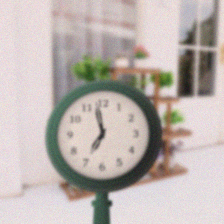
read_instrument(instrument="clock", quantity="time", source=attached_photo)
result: 6:58
